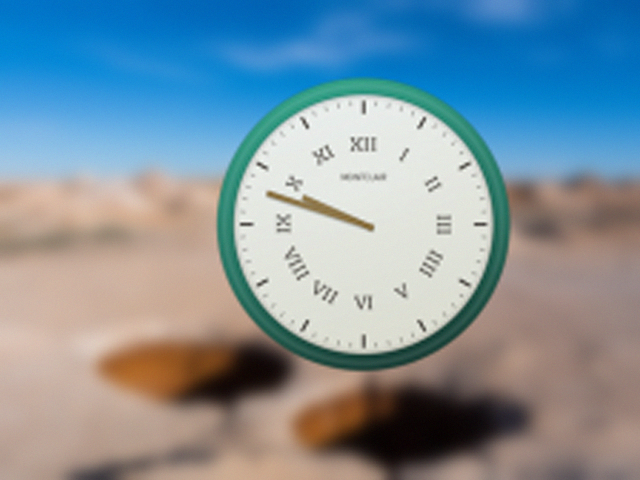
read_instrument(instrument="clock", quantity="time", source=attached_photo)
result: 9:48
